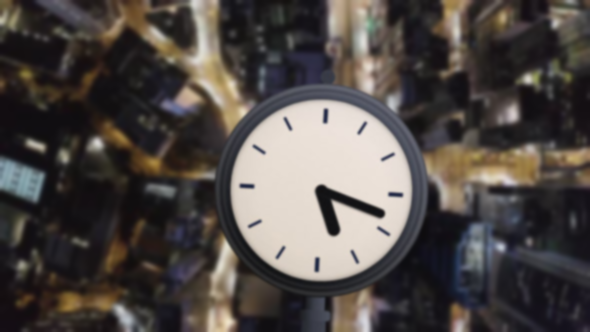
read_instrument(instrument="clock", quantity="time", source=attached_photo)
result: 5:18
